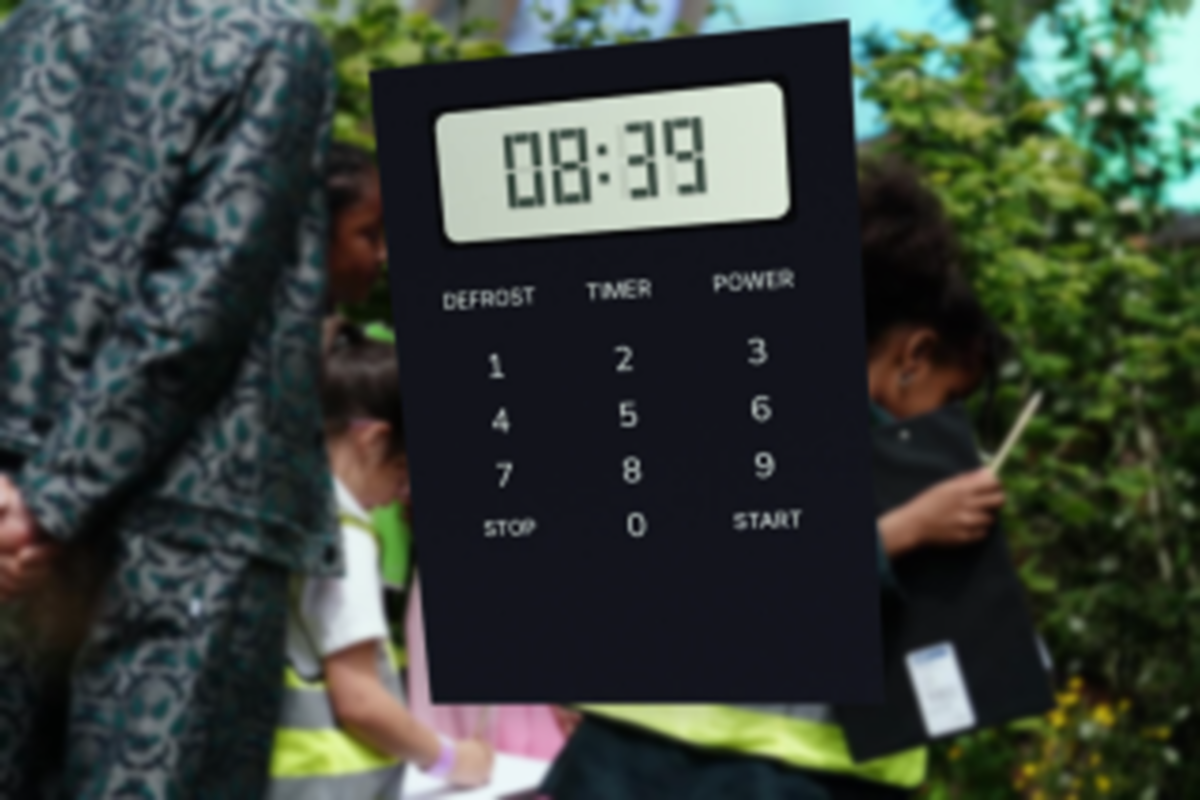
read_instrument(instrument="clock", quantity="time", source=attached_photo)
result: 8:39
